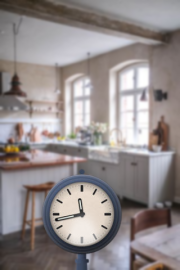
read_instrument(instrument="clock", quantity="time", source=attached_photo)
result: 11:43
